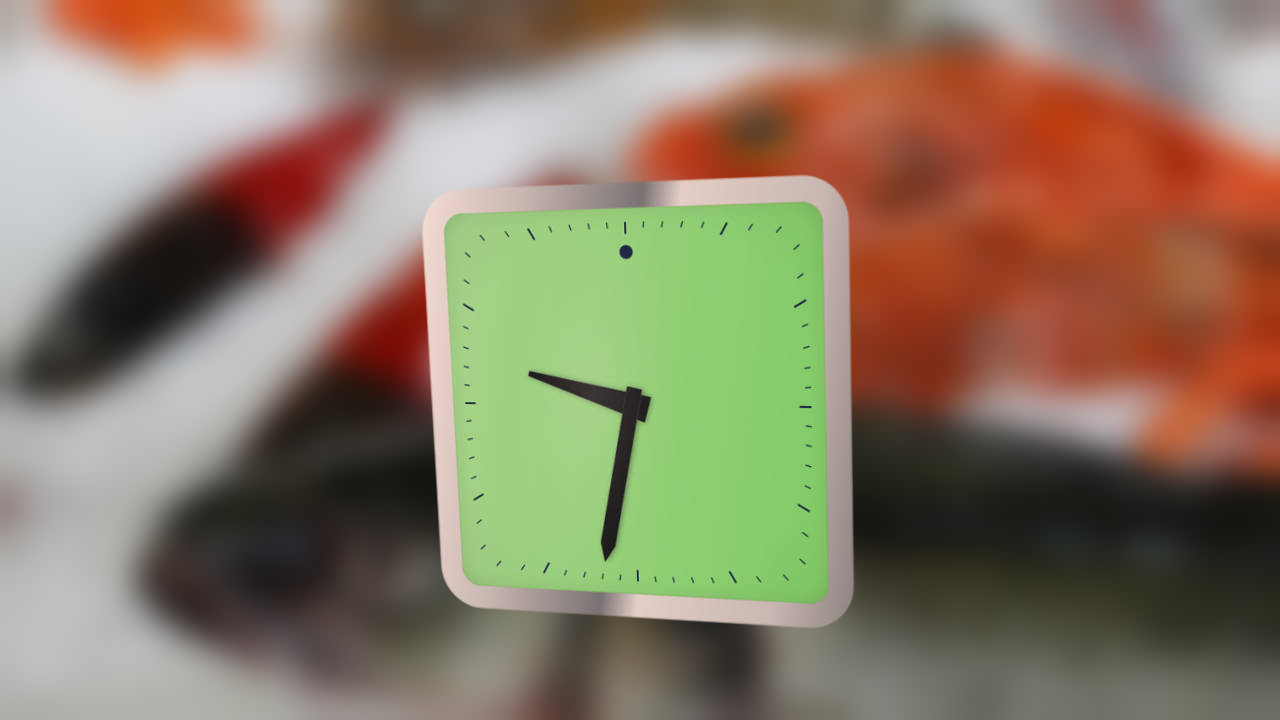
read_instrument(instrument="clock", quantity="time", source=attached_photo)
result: 9:32
